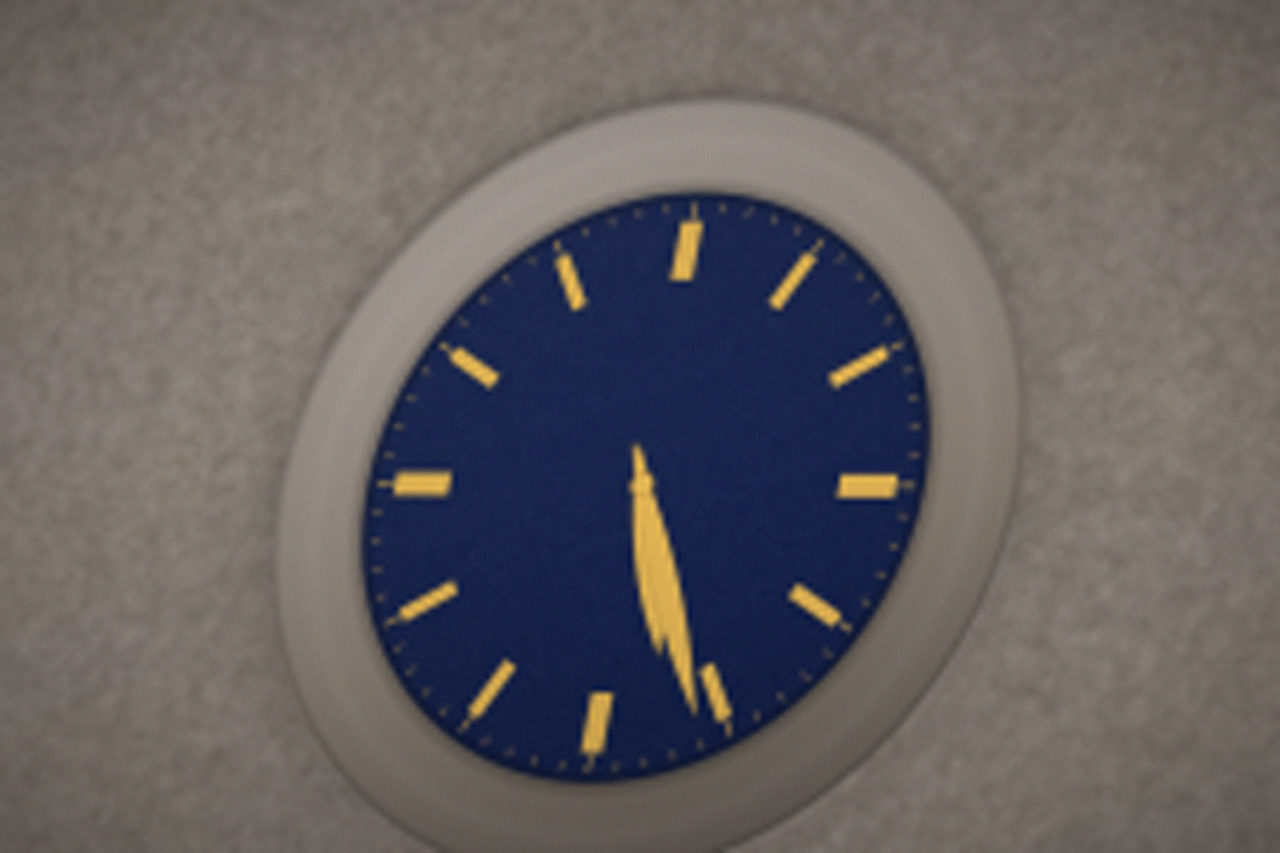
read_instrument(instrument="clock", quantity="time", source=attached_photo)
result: 5:26
